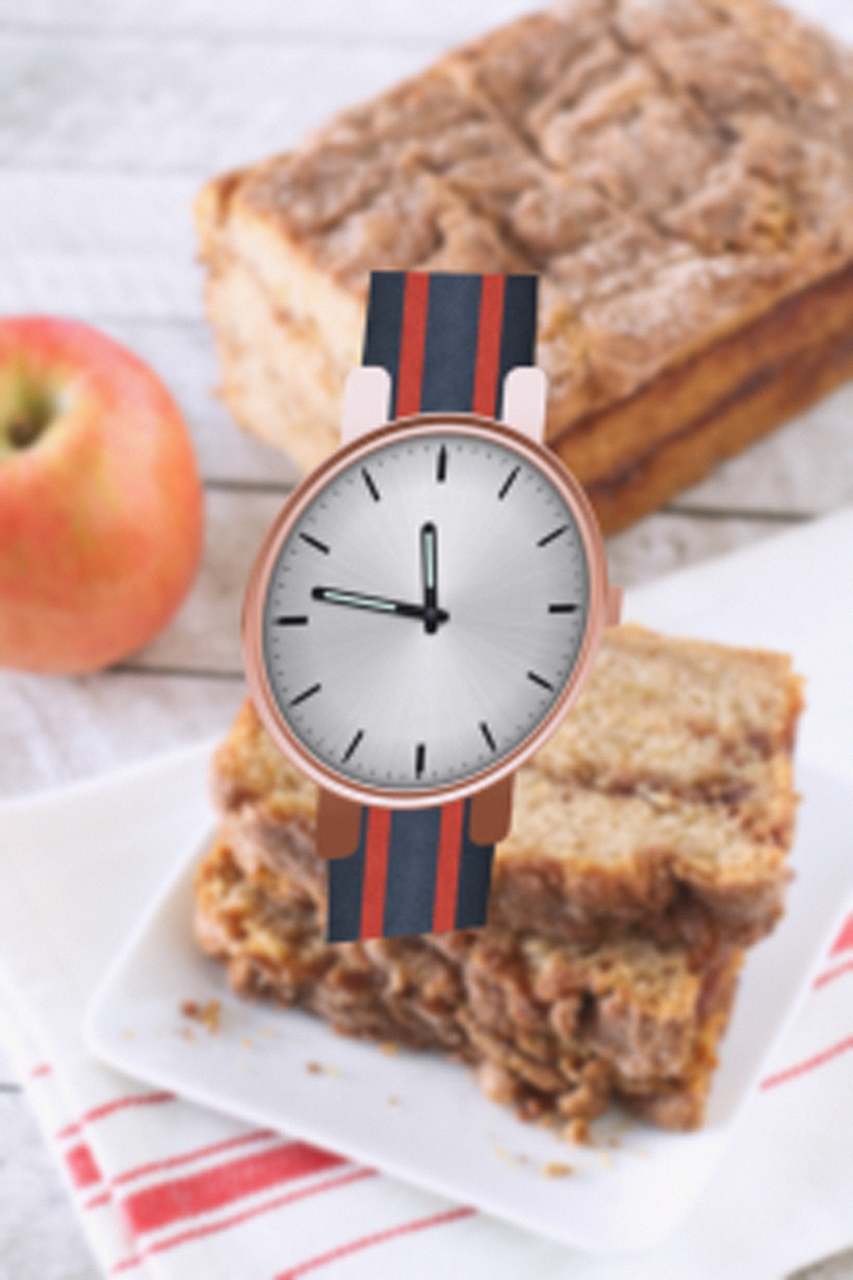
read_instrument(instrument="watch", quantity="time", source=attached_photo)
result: 11:47
